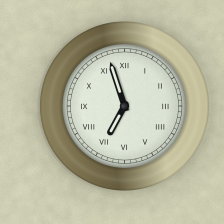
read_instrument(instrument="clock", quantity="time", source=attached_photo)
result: 6:57
